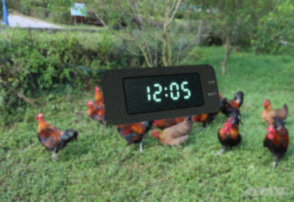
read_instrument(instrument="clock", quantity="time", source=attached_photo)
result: 12:05
